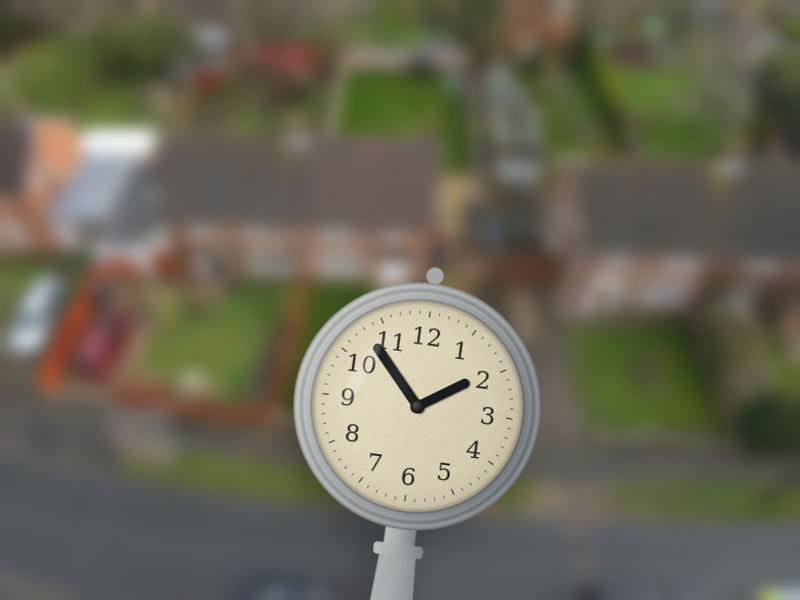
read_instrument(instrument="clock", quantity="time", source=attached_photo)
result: 1:53
